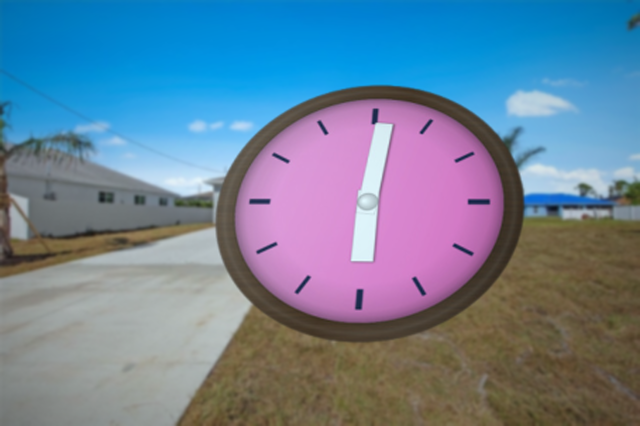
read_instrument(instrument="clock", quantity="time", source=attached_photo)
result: 6:01
